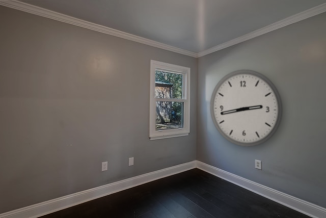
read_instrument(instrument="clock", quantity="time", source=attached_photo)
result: 2:43
